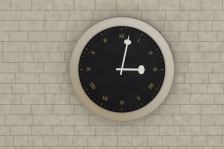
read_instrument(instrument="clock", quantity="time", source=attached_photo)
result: 3:02
